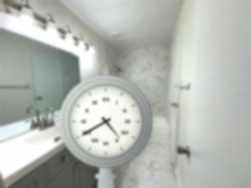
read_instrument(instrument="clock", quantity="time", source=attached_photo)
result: 4:40
